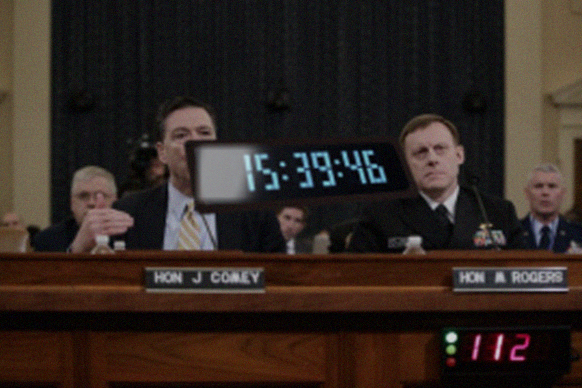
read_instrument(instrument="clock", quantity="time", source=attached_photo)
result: 15:39:46
